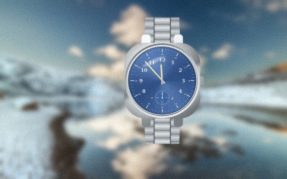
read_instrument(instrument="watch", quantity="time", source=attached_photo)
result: 11:53
